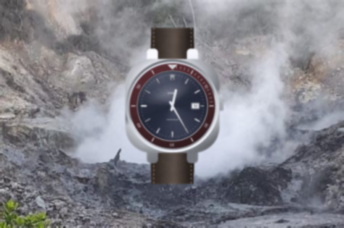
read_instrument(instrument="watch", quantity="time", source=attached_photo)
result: 12:25
